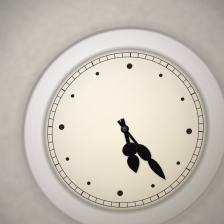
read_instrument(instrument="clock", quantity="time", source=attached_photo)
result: 5:23
